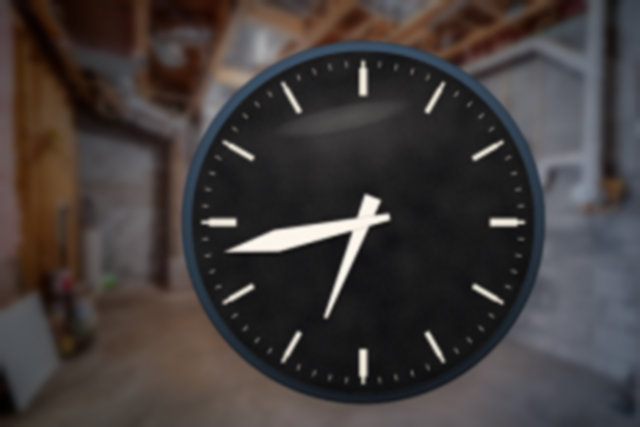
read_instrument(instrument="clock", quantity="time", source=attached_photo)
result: 6:43
